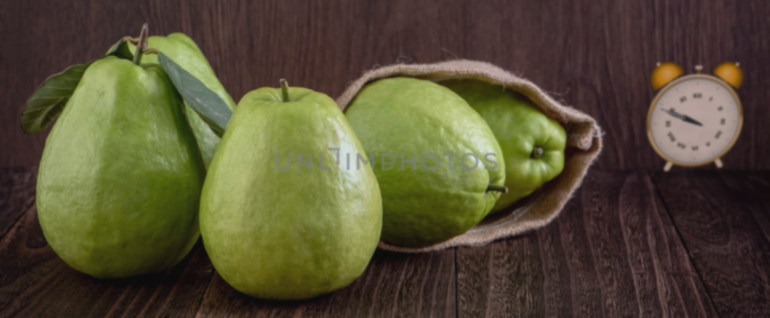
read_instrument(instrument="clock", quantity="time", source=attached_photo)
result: 9:49
